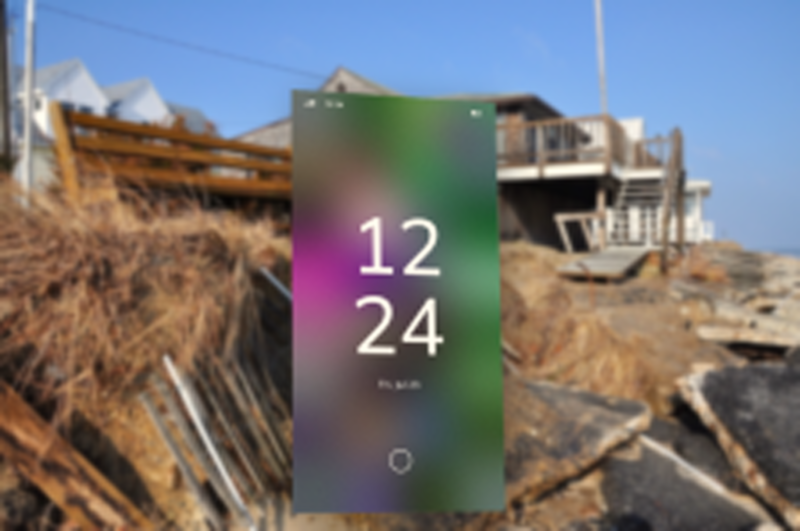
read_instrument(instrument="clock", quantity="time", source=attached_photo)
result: 12:24
